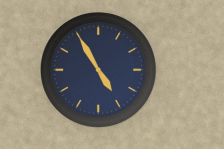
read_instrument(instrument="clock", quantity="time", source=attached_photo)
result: 4:55
